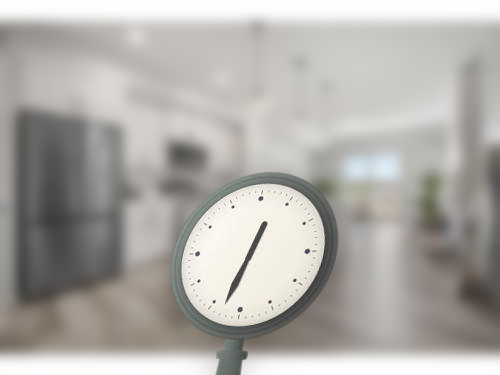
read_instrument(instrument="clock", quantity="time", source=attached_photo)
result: 12:33
